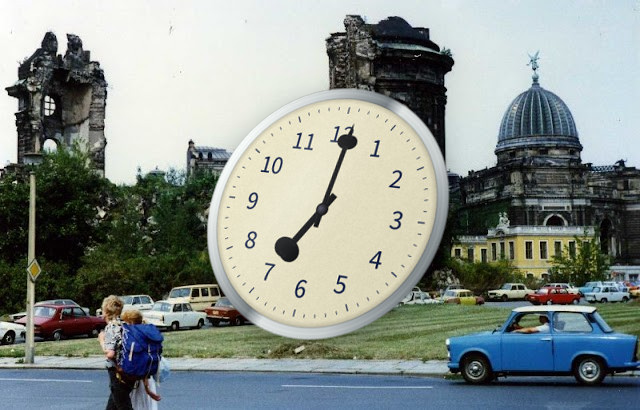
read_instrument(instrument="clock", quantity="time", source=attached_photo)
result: 7:01
